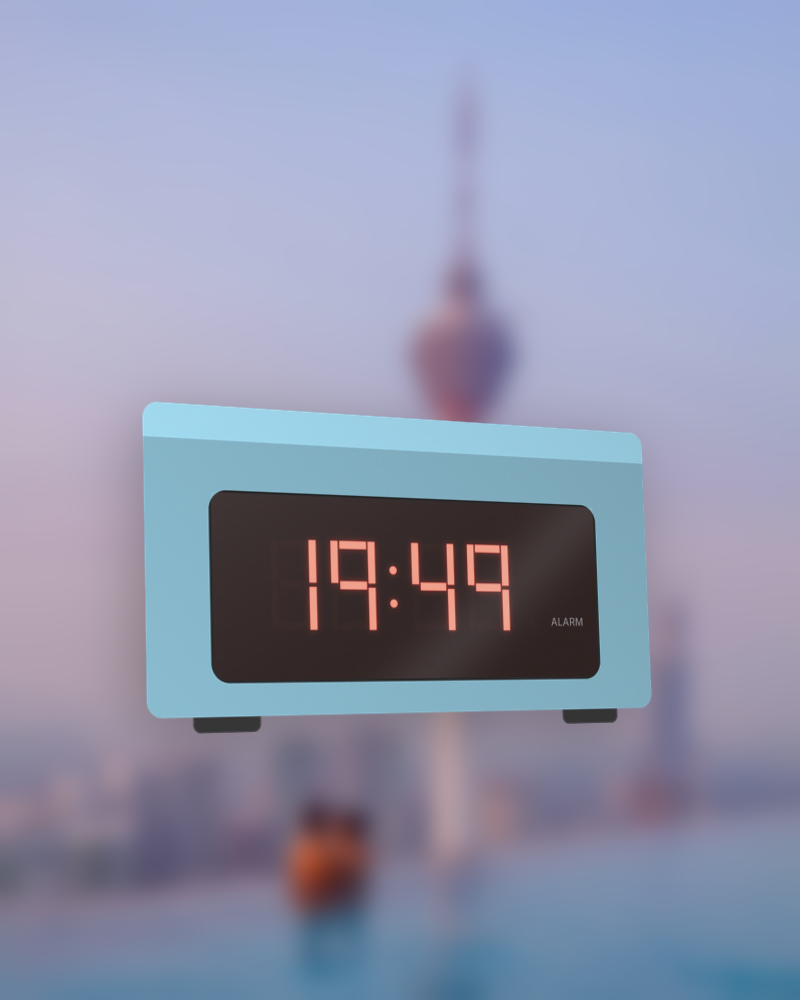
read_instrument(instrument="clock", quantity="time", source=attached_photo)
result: 19:49
